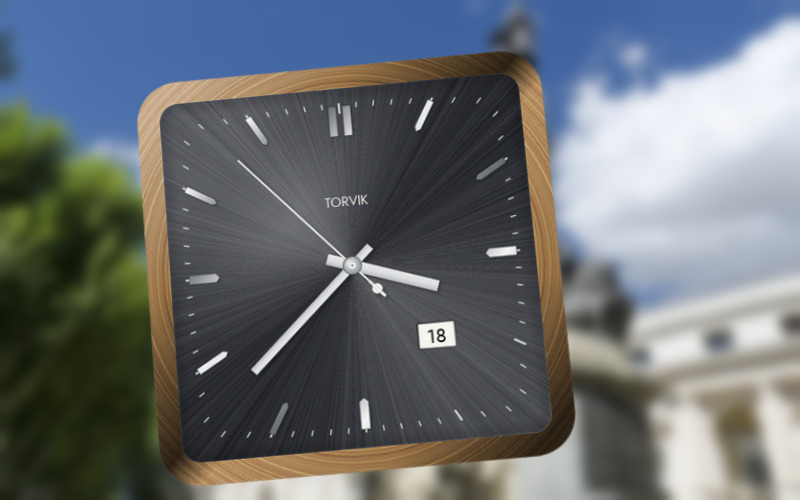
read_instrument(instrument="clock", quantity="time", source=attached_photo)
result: 3:37:53
